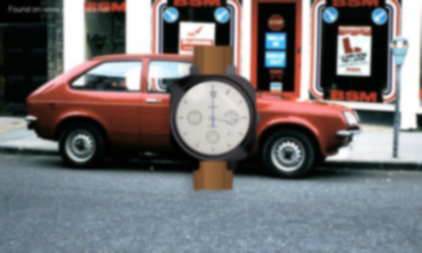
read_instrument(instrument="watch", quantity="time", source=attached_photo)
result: 3:15
